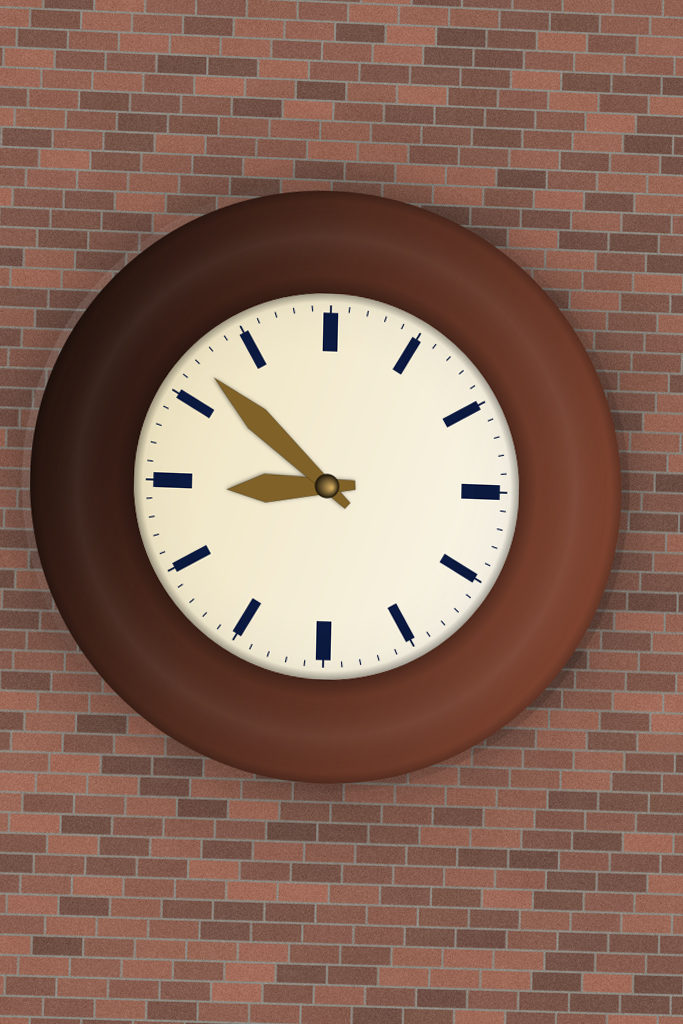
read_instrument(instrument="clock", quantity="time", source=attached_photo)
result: 8:52
